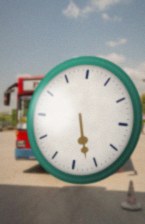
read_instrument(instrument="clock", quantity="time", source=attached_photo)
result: 5:27
